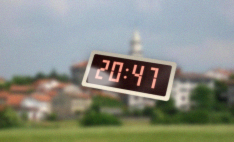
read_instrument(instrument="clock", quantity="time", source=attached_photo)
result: 20:47
